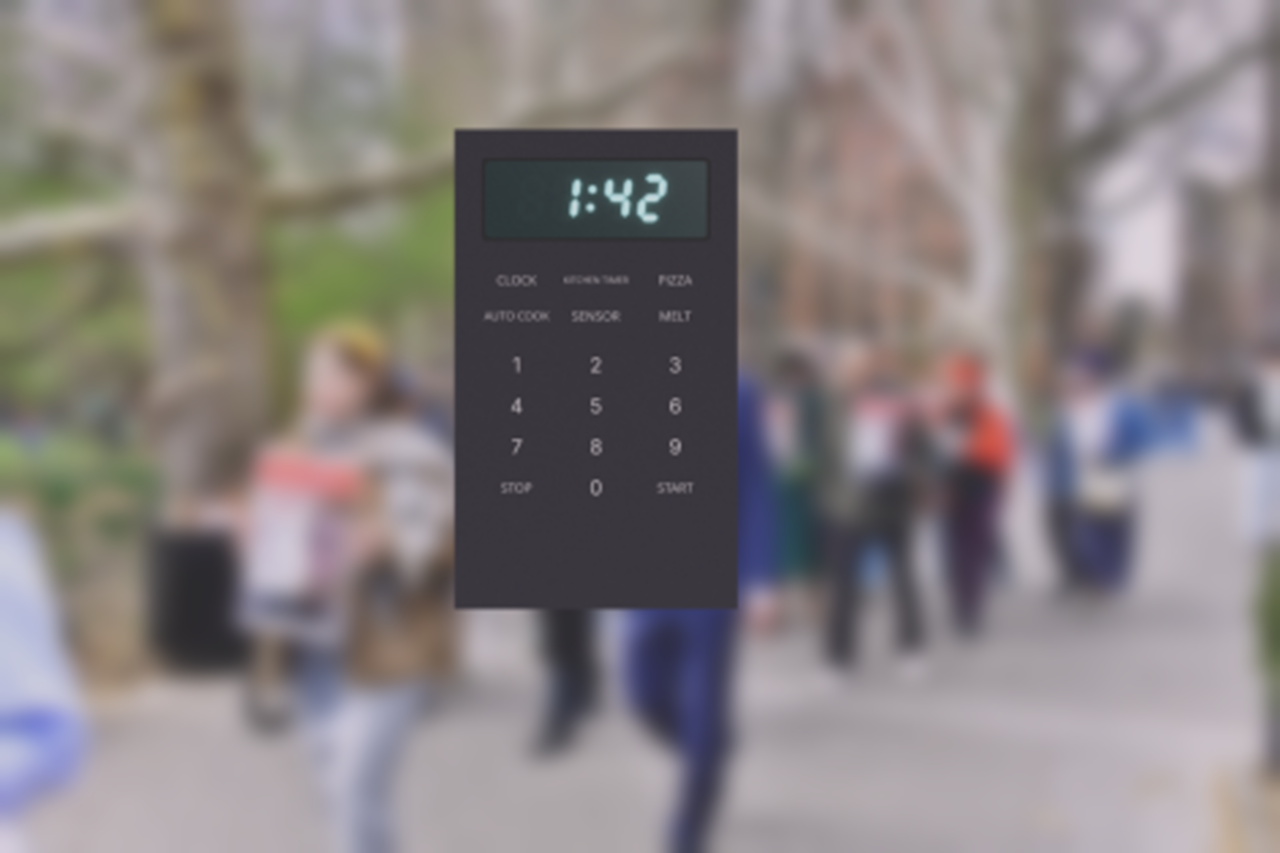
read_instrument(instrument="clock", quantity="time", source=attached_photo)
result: 1:42
